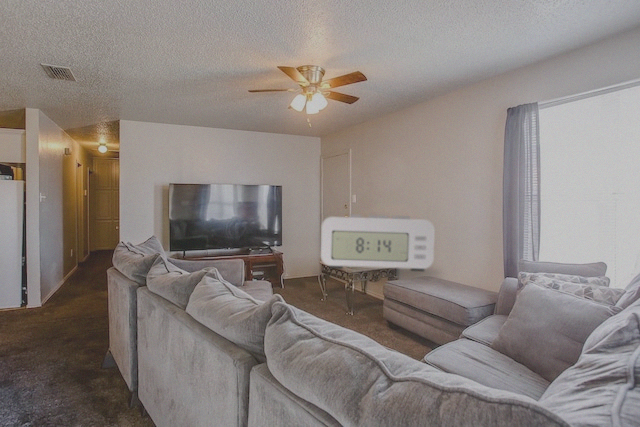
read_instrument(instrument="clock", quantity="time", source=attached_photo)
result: 8:14
